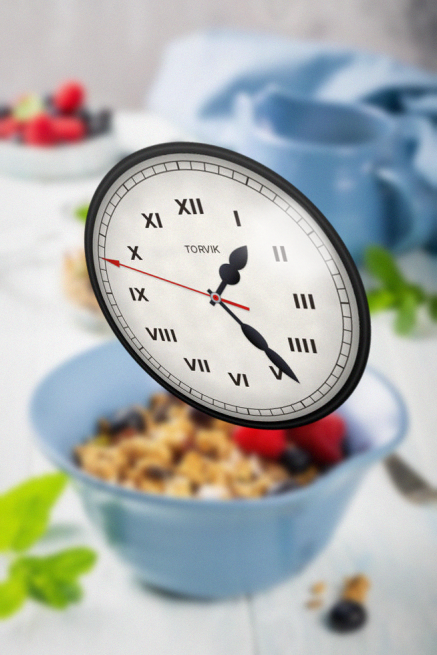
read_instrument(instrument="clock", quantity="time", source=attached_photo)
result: 1:23:48
